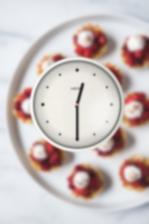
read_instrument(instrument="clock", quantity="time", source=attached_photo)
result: 12:30
